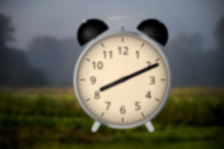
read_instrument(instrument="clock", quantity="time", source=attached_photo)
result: 8:11
